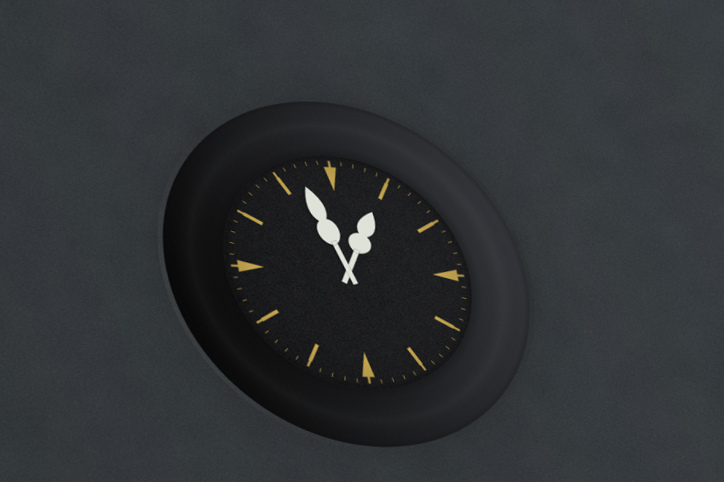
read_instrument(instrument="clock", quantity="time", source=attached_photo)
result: 12:57
